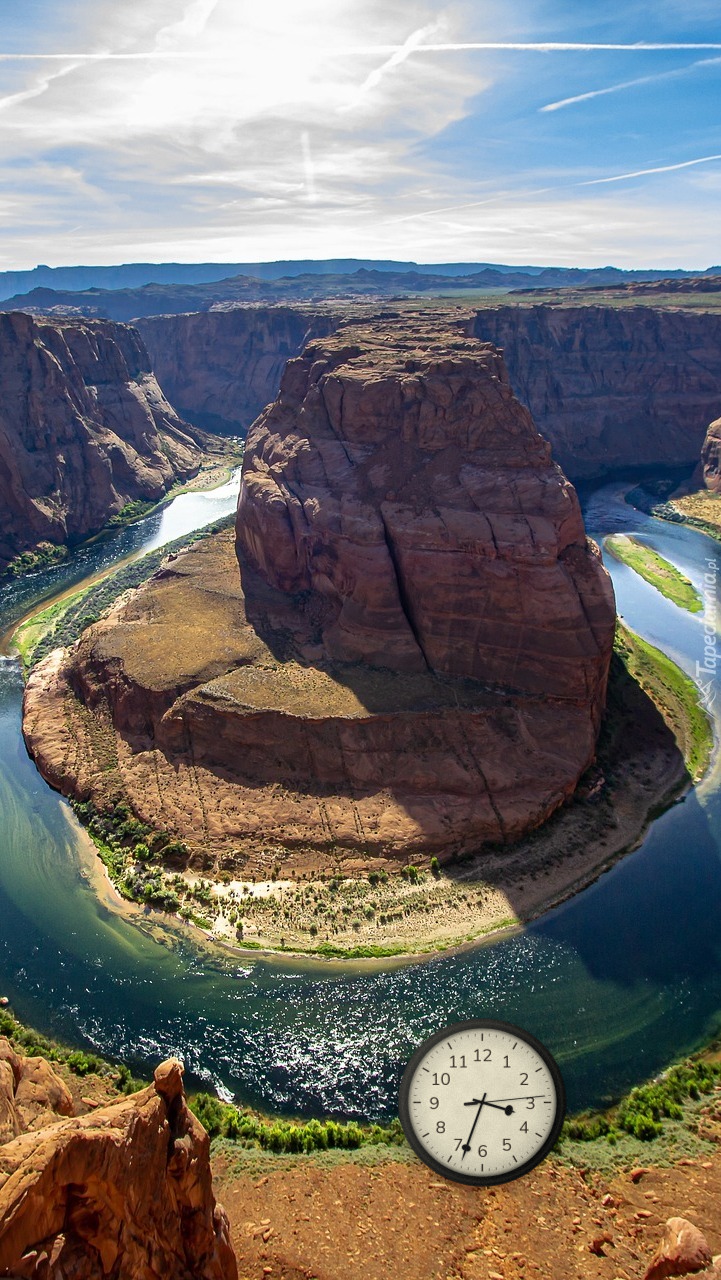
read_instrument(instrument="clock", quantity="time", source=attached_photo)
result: 3:33:14
